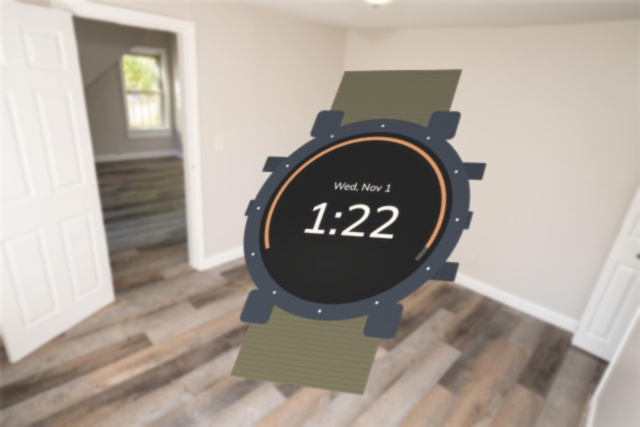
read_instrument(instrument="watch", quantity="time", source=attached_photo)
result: 1:22
